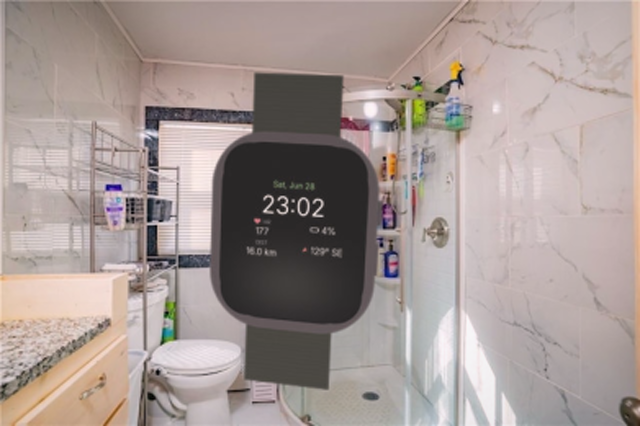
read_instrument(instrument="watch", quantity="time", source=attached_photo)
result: 23:02
